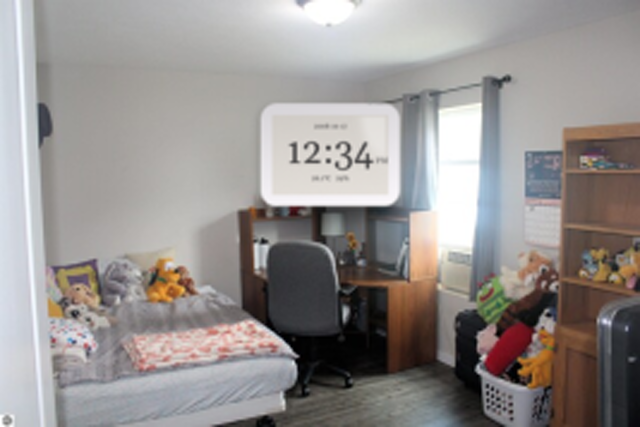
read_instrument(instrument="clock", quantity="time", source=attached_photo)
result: 12:34
